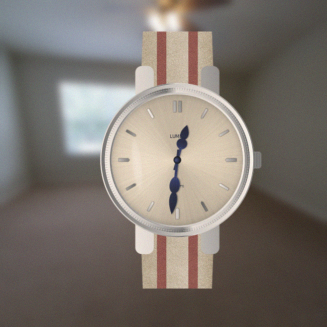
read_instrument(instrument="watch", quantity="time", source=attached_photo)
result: 12:31
